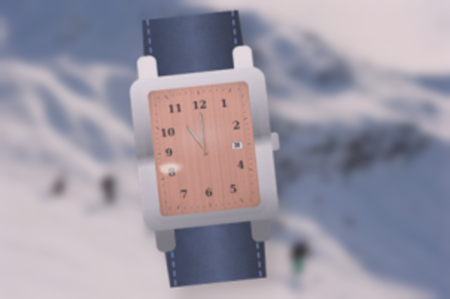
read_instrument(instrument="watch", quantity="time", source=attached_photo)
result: 11:00
